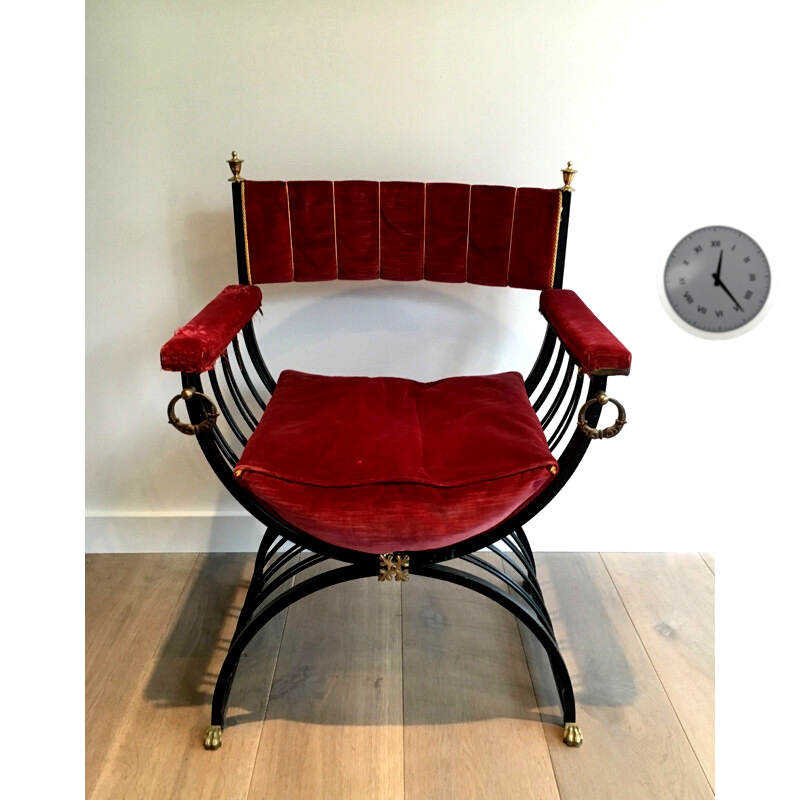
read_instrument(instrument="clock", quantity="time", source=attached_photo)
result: 12:24
